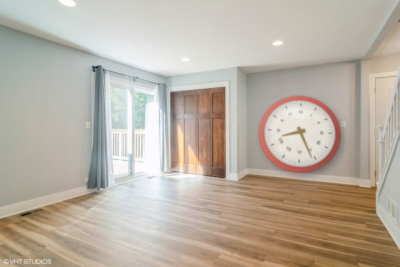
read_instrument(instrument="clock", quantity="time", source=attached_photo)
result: 8:26
